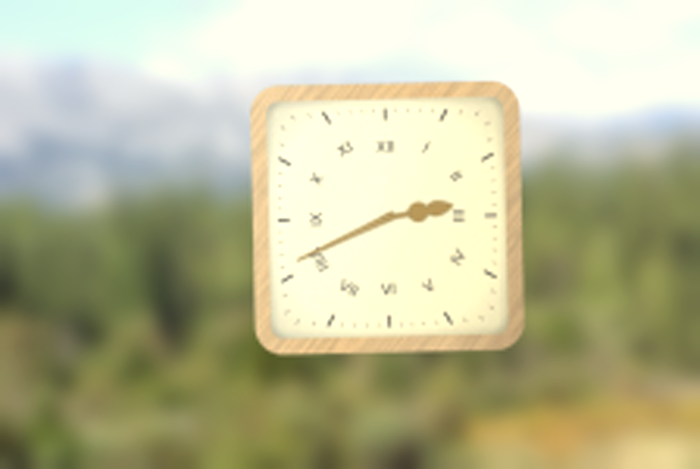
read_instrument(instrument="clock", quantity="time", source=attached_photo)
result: 2:41
